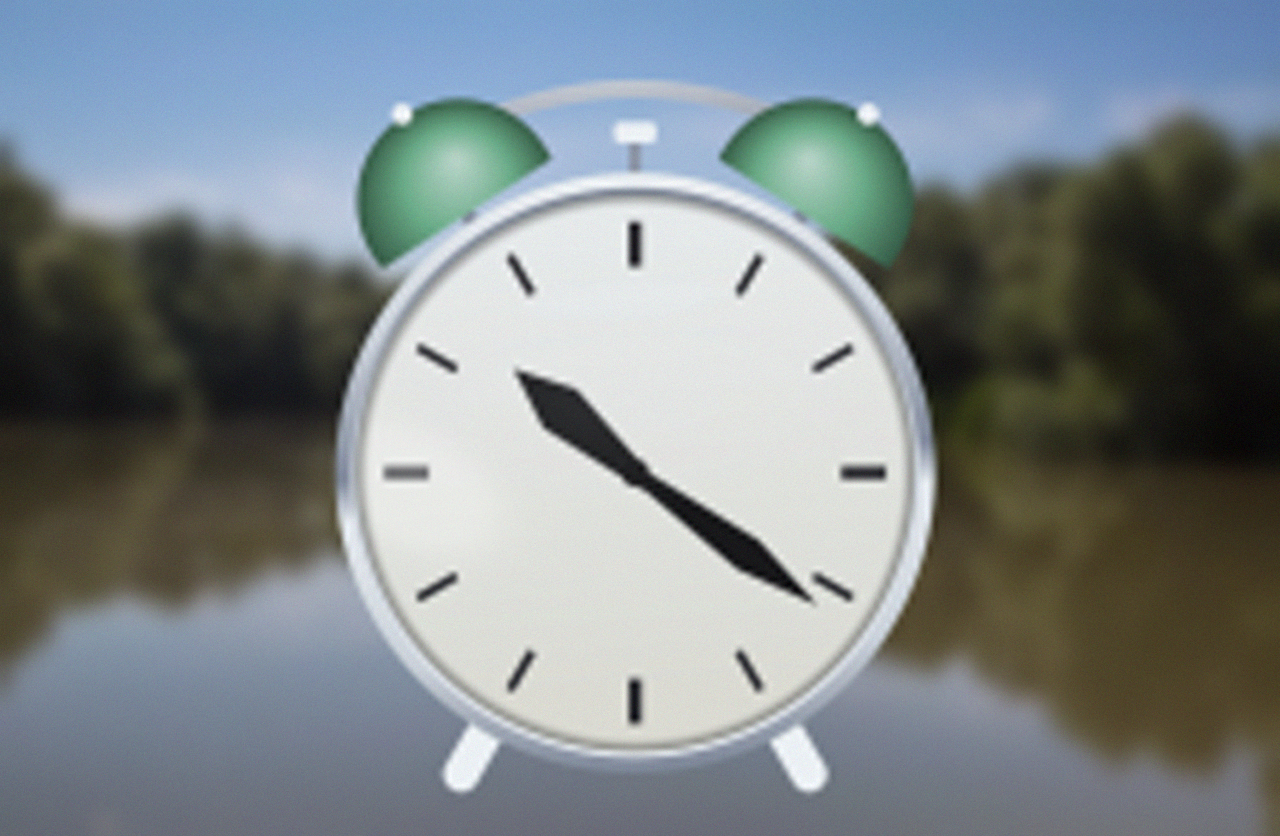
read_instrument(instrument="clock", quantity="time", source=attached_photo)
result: 10:21
